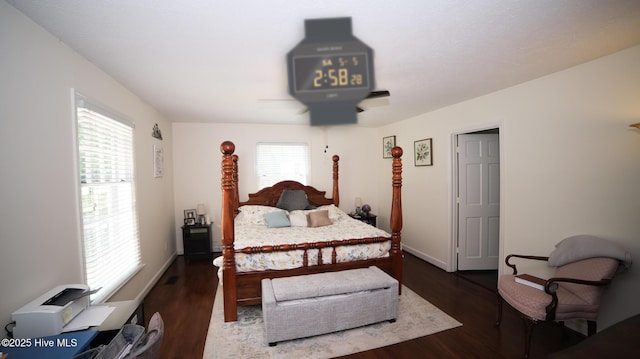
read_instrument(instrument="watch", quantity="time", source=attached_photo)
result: 2:58
